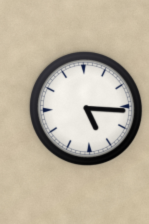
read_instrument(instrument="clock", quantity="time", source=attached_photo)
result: 5:16
